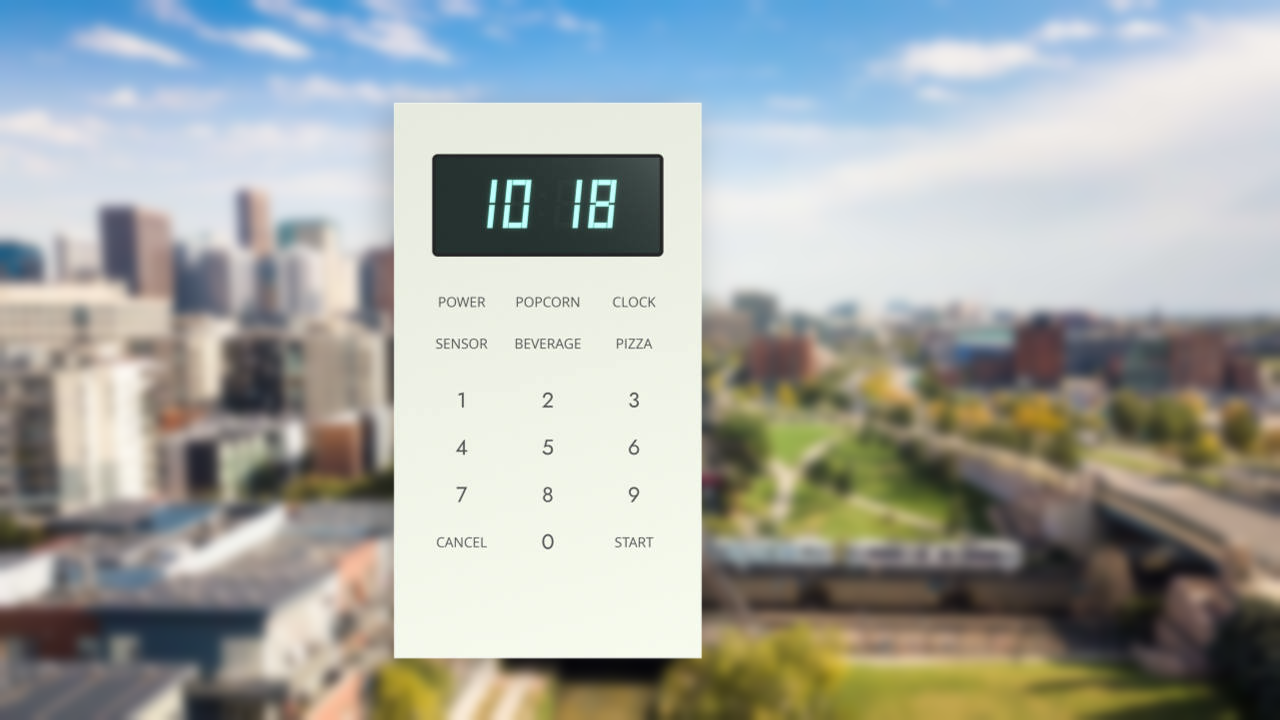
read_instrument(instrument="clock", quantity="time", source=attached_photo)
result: 10:18
